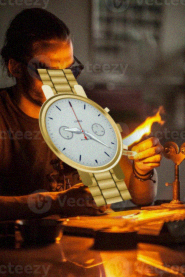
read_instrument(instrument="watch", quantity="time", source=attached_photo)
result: 9:22
